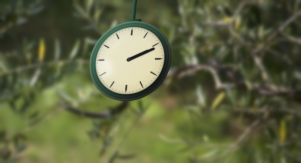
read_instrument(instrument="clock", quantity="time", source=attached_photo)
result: 2:11
